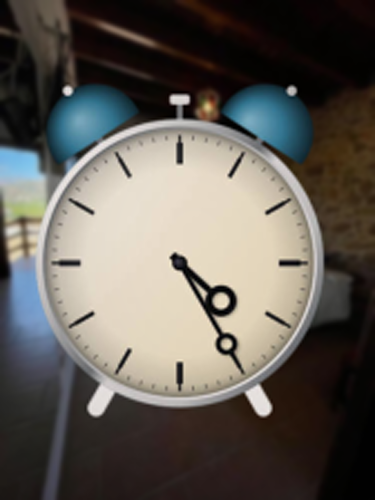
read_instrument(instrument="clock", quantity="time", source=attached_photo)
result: 4:25
